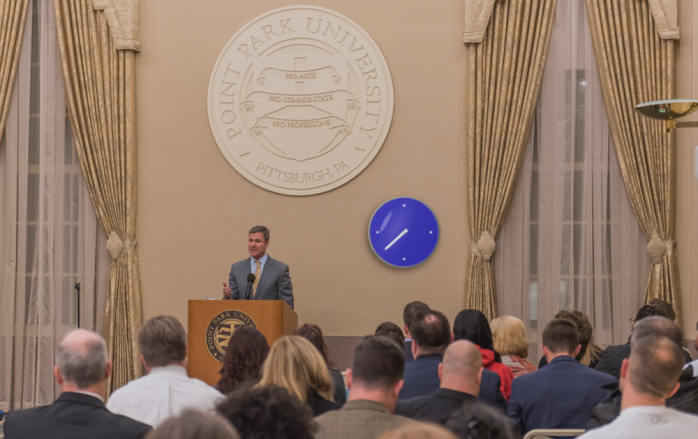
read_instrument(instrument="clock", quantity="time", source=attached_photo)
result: 7:38
